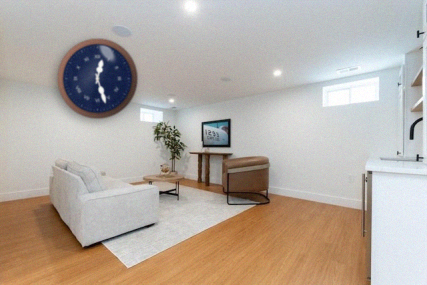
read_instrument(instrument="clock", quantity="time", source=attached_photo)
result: 12:27
